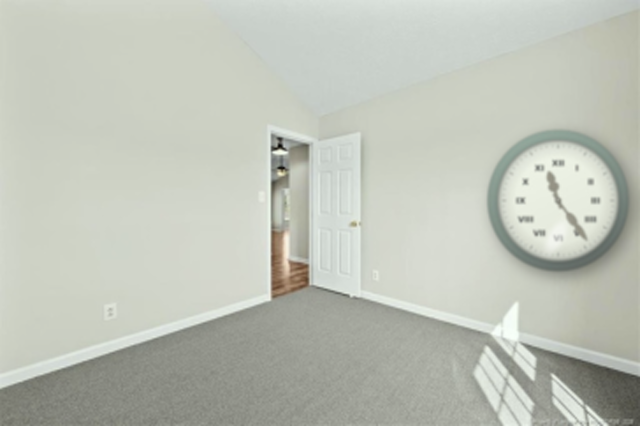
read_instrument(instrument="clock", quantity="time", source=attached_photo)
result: 11:24
